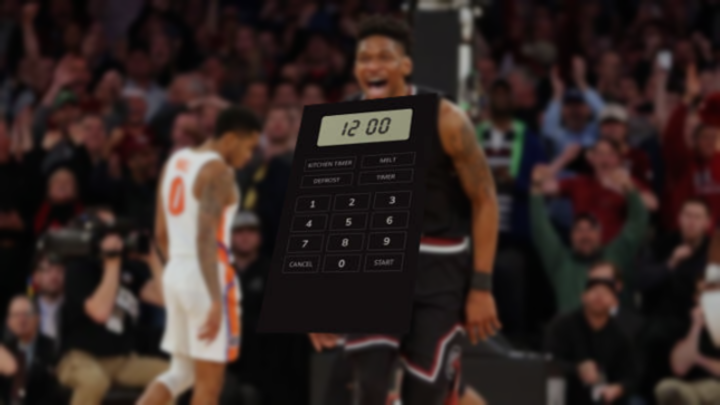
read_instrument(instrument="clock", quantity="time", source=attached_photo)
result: 12:00
